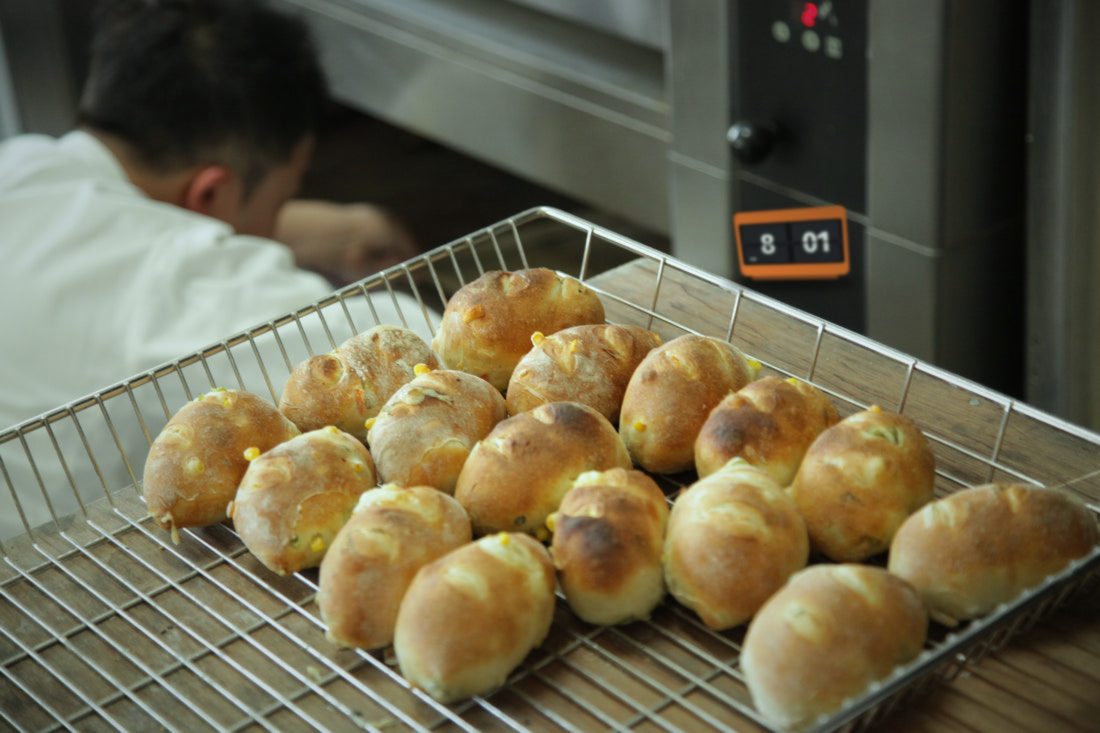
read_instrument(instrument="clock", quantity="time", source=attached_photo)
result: 8:01
